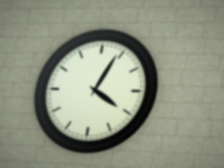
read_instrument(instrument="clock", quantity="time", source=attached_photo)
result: 4:04
